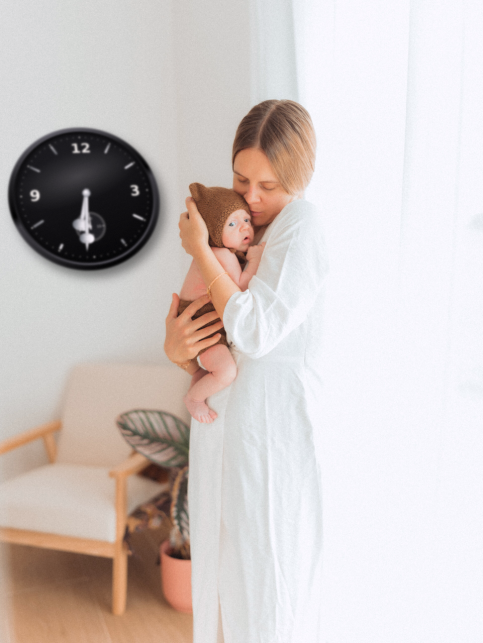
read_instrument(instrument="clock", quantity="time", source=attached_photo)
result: 6:31
